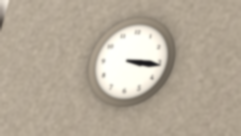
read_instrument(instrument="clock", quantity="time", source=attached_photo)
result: 3:16
